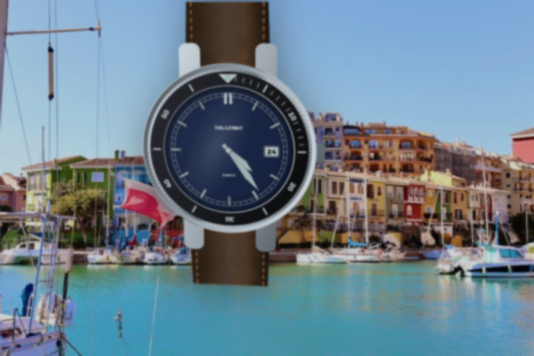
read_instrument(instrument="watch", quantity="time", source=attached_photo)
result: 4:24
